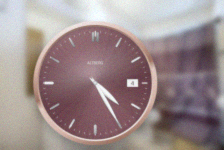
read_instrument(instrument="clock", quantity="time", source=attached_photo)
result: 4:25
